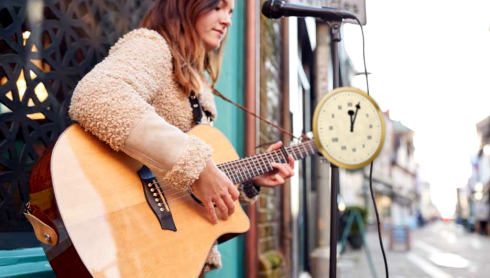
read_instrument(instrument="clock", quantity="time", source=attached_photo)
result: 12:04
